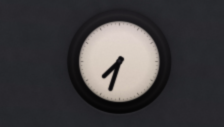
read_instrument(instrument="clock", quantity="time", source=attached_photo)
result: 7:33
